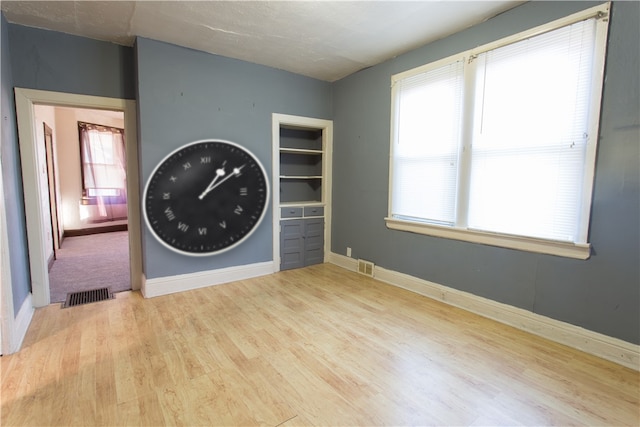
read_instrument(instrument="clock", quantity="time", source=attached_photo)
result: 1:09
